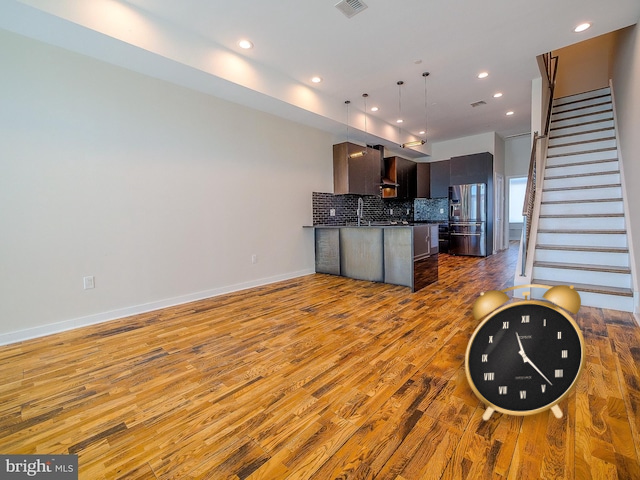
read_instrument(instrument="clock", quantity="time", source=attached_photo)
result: 11:23
